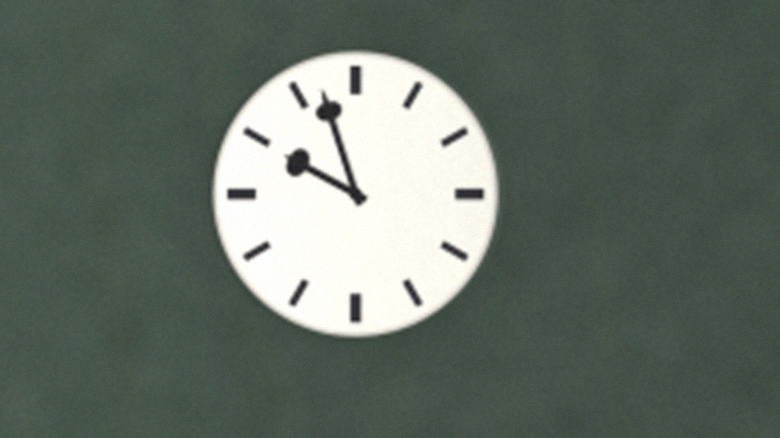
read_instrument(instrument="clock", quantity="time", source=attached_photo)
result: 9:57
